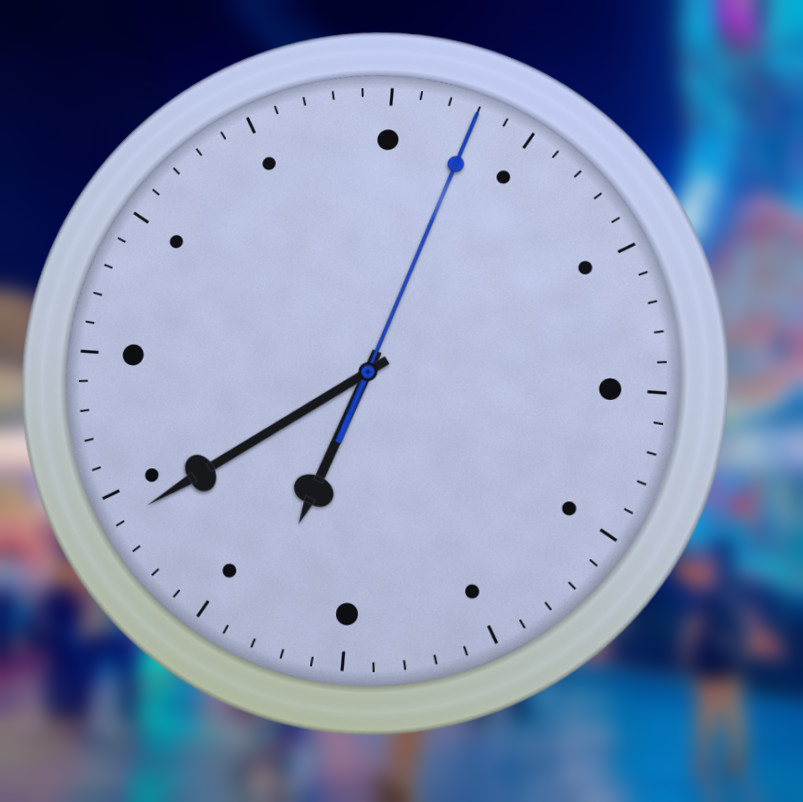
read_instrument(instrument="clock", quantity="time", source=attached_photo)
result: 6:39:03
